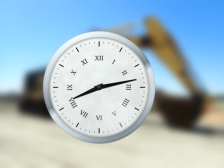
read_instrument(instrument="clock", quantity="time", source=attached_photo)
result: 8:13
